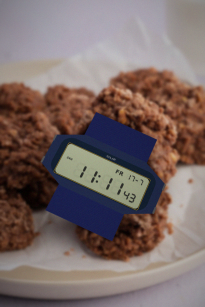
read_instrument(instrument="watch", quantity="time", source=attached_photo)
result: 11:11:43
